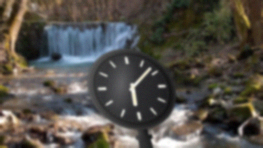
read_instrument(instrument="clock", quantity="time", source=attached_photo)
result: 6:08
